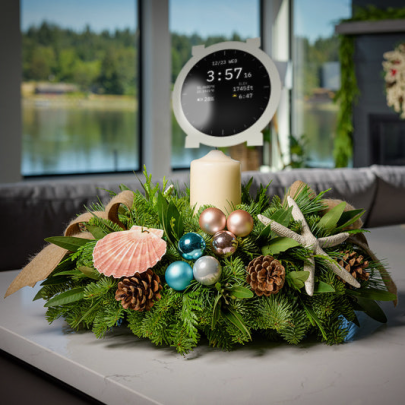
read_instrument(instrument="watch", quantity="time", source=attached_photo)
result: 3:57
